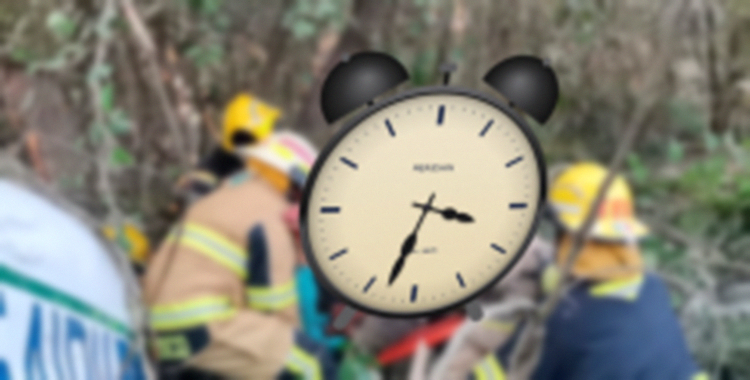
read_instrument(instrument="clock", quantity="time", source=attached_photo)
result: 3:33
